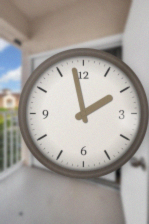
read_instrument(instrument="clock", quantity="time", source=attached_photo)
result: 1:58
